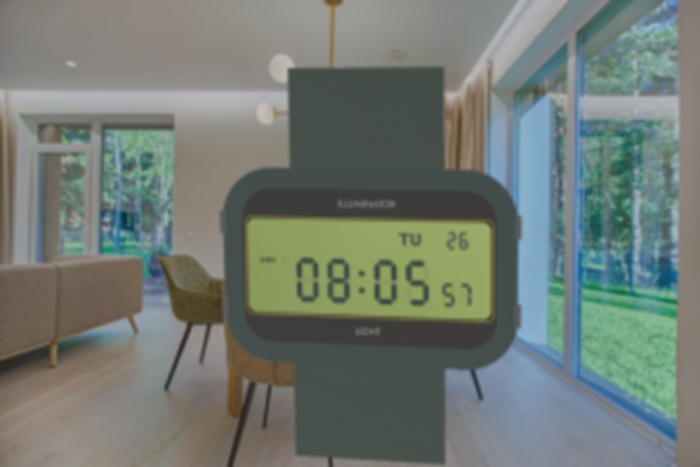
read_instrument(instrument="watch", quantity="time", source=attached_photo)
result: 8:05:57
